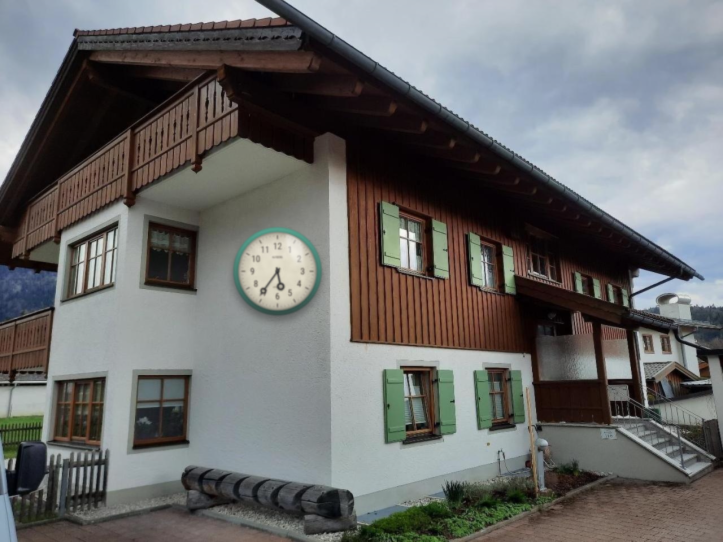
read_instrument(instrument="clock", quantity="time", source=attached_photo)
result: 5:36
